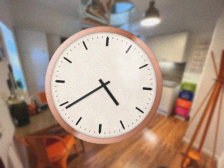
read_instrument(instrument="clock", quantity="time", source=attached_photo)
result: 4:39
